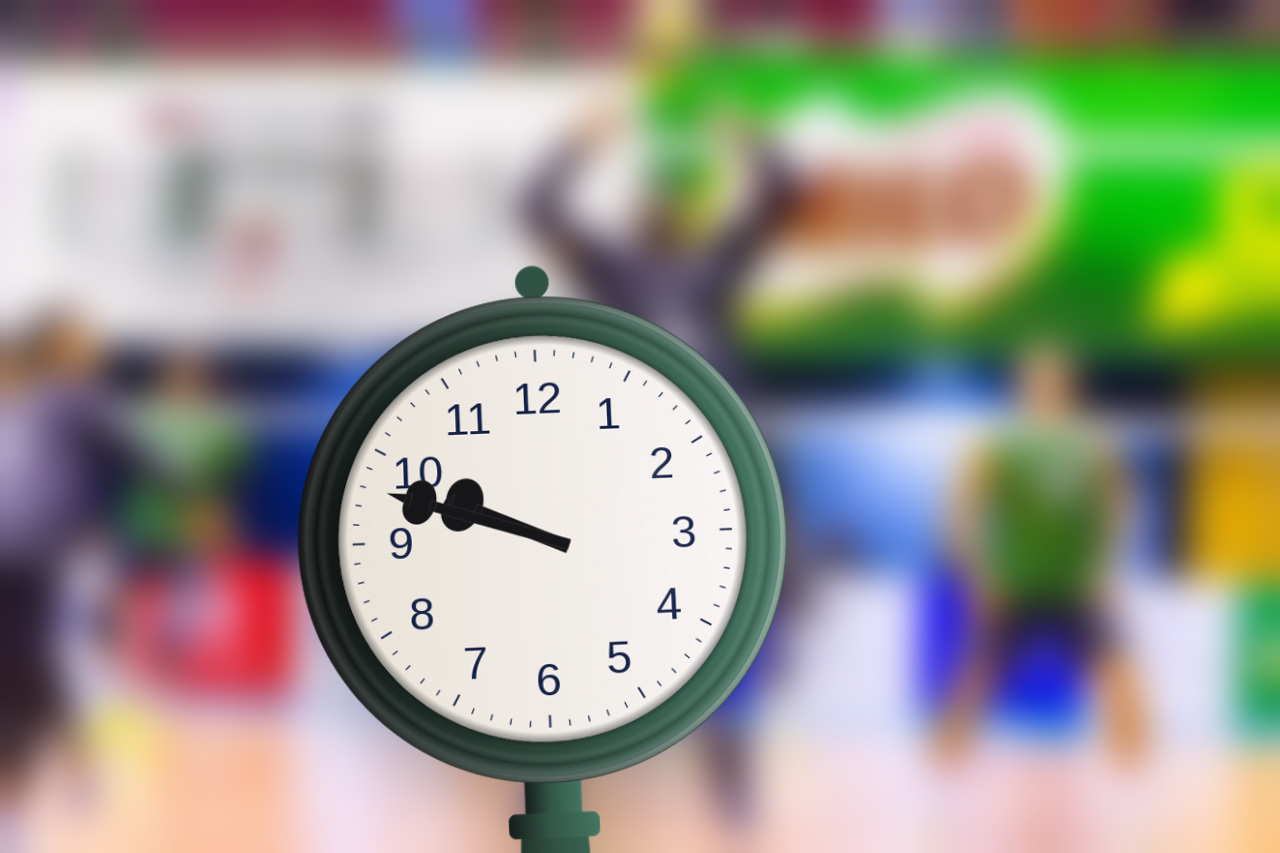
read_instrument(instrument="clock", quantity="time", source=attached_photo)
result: 9:48
